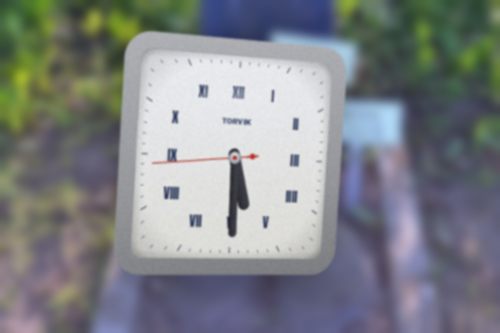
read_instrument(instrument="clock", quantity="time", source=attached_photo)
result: 5:29:44
